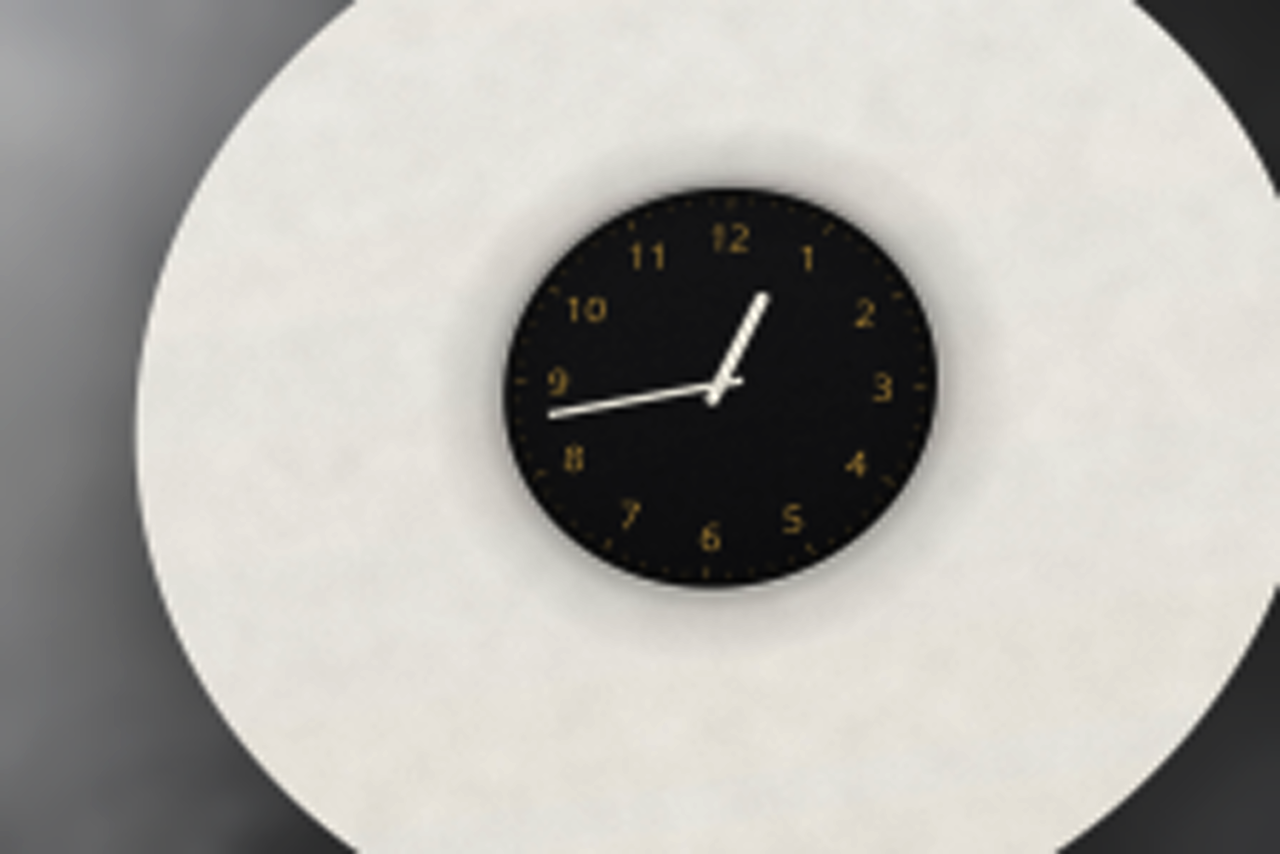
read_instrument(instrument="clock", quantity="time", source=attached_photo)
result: 12:43
